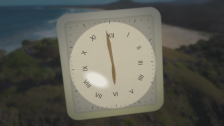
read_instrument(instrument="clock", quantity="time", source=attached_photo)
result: 5:59
